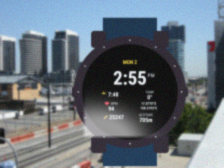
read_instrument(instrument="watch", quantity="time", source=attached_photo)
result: 2:55
